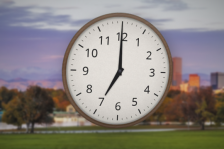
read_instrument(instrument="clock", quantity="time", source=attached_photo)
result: 7:00
